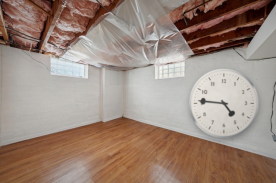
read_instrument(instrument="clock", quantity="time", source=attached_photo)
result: 4:46
